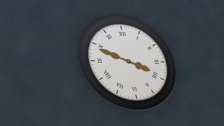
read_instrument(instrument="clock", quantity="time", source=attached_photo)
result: 3:49
